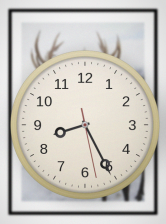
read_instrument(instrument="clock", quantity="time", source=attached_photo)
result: 8:25:28
